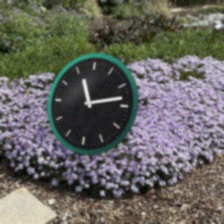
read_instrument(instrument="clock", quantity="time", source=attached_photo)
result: 11:13
